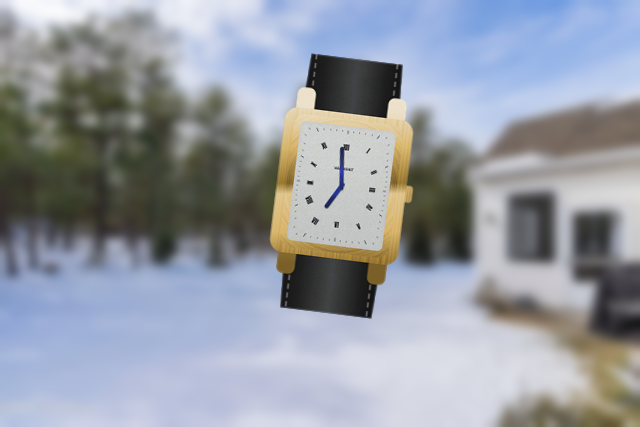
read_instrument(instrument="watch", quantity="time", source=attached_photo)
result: 6:59
